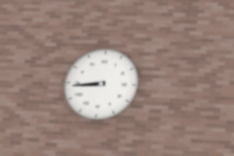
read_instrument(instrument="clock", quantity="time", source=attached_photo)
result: 8:44
